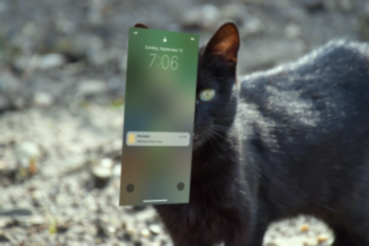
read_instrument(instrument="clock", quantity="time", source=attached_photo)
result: 7:06
